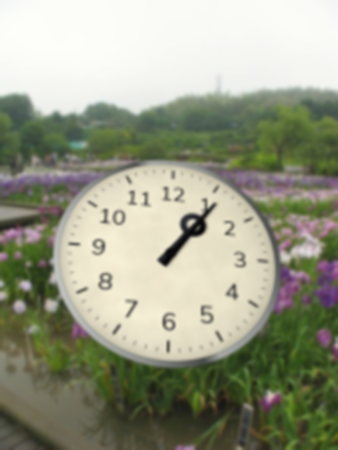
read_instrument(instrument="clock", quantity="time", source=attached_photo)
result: 1:06
